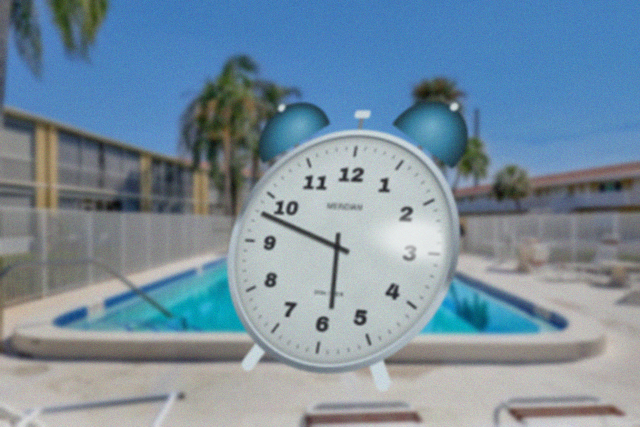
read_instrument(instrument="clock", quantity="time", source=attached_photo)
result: 5:48
